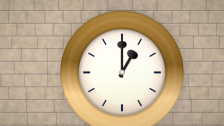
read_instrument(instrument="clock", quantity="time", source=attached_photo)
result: 1:00
